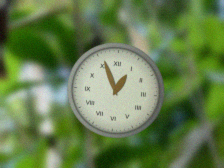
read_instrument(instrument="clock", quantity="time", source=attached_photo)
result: 12:56
